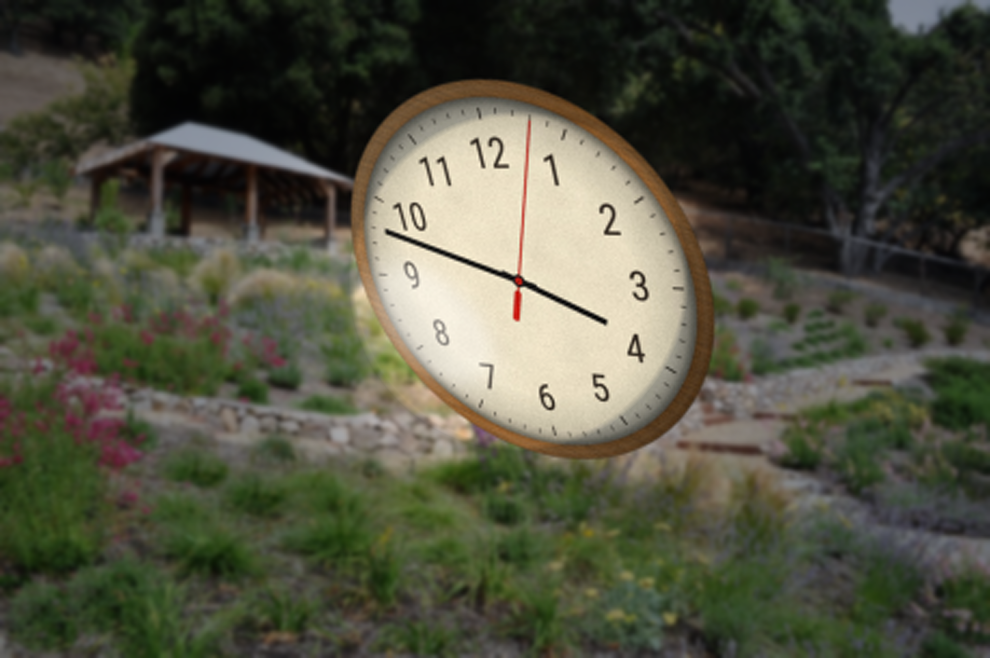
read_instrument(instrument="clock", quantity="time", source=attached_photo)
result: 3:48:03
